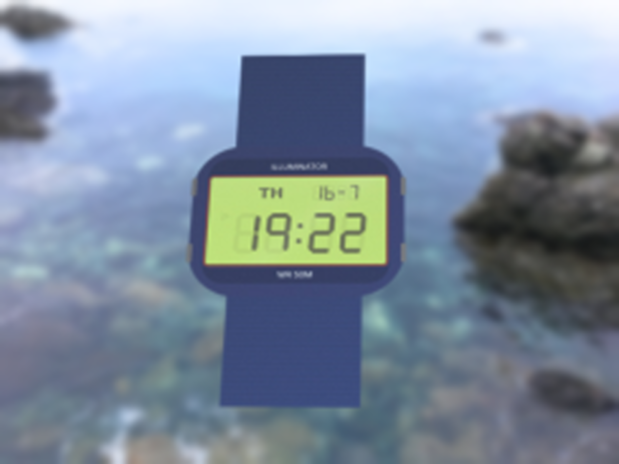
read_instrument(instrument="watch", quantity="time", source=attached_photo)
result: 19:22
